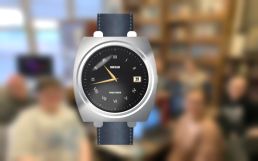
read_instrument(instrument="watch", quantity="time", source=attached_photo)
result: 10:43
